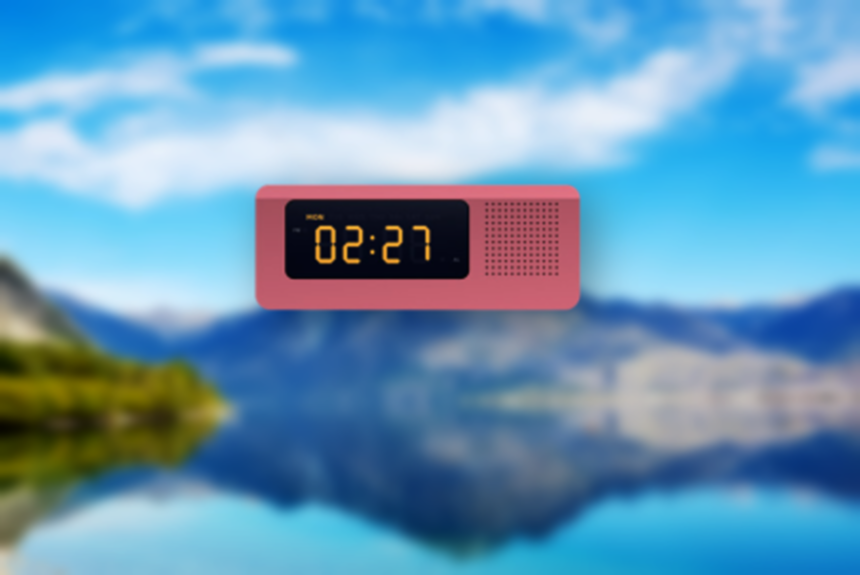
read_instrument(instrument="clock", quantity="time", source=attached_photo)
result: 2:27
